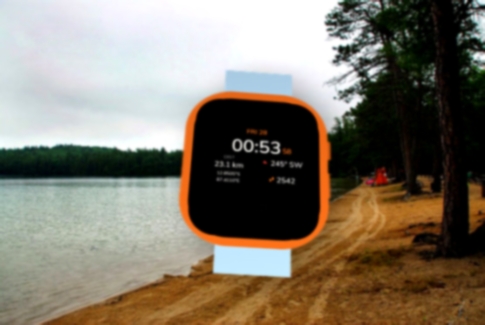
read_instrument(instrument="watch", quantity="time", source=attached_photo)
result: 0:53
